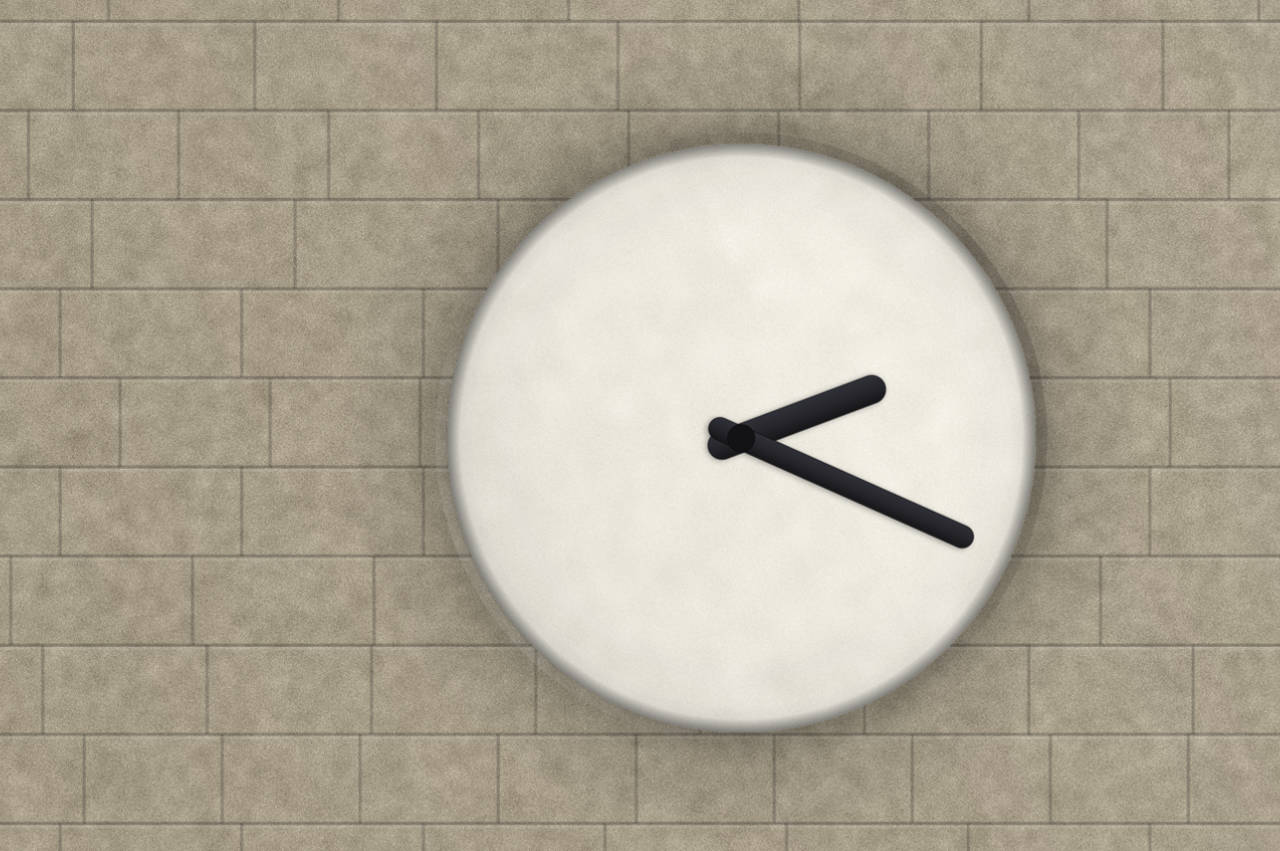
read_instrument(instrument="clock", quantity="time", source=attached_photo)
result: 2:19
